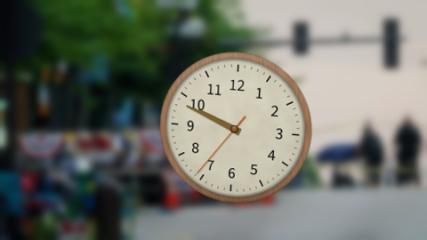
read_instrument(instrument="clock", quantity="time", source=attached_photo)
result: 9:48:36
